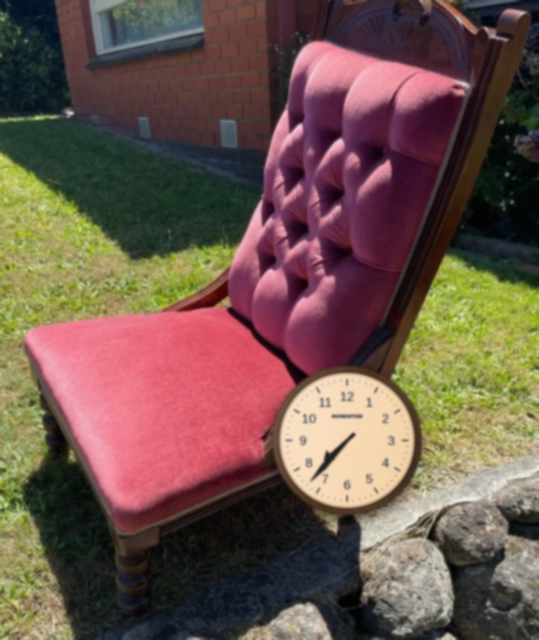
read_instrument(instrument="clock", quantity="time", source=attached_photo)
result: 7:37
